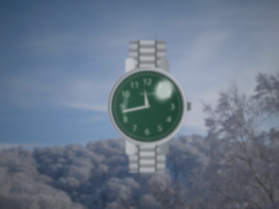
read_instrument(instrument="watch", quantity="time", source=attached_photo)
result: 11:43
